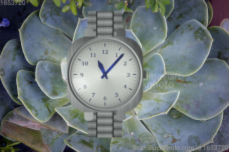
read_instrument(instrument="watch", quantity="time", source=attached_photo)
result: 11:07
